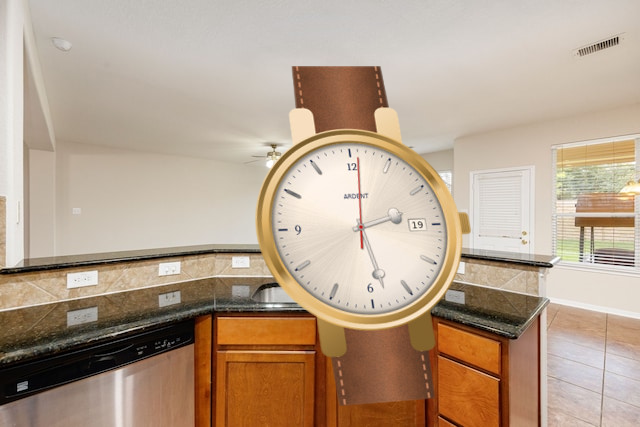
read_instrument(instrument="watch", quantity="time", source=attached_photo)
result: 2:28:01
